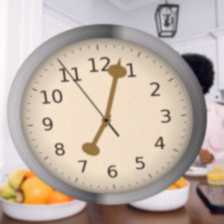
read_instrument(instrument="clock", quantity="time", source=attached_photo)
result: 7:02:55
